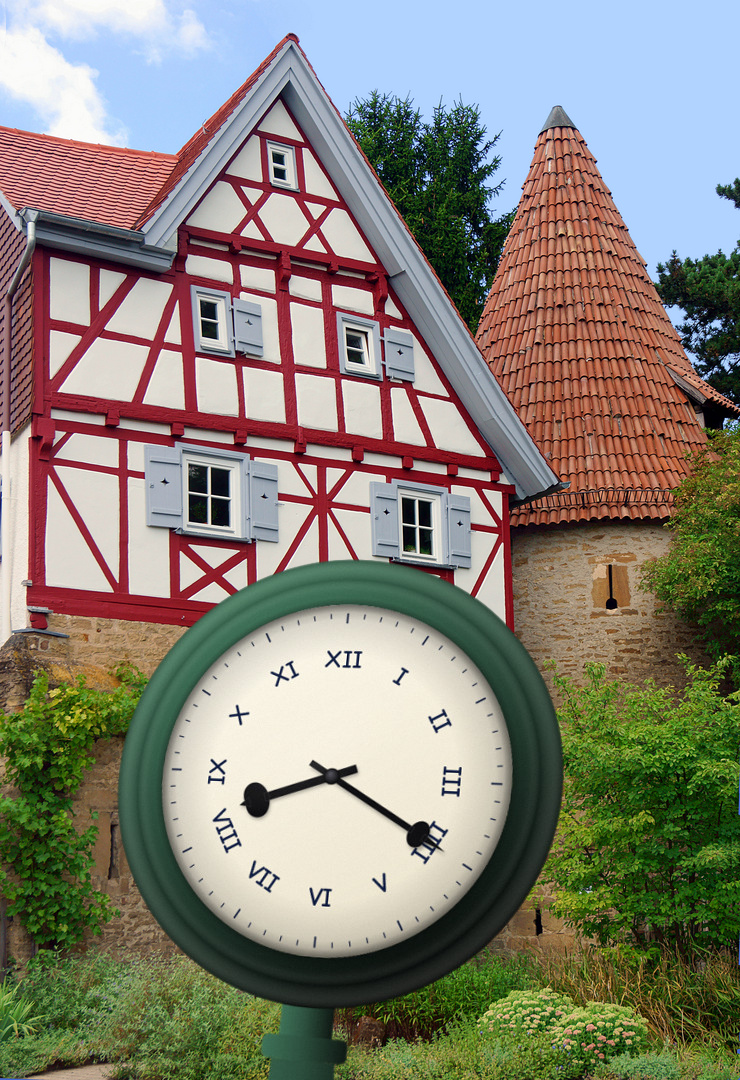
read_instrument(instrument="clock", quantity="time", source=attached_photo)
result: 8:20
